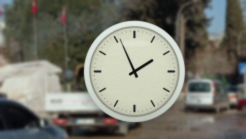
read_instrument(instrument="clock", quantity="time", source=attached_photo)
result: 1:56
